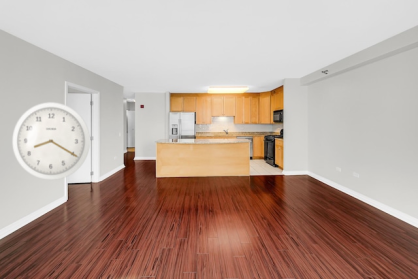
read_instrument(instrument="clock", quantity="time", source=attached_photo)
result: 8:20
